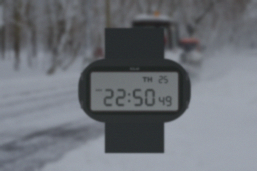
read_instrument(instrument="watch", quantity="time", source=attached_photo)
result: 22:50:49
